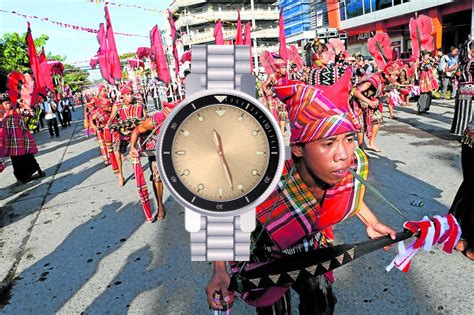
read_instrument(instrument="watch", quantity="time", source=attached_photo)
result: 11:27
